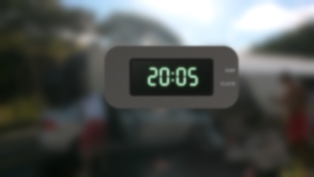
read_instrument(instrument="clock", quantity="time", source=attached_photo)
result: 20:05
